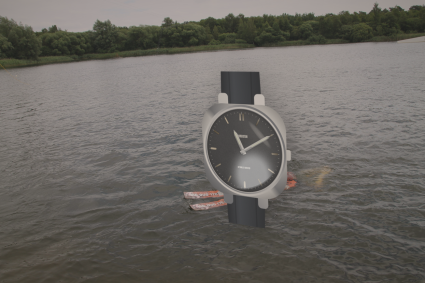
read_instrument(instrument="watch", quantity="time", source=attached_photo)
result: 11:10
